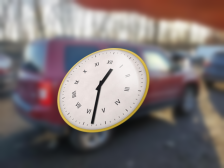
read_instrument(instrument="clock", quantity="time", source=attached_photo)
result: 12:28
